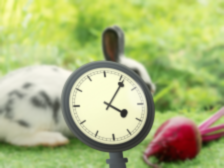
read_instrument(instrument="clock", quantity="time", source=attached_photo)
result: 4:06
